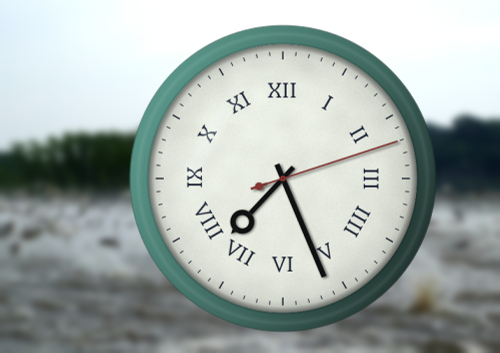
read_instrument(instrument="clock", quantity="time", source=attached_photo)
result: 7:26:12
